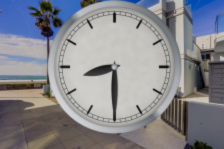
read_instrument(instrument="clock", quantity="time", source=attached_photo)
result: 8:30
